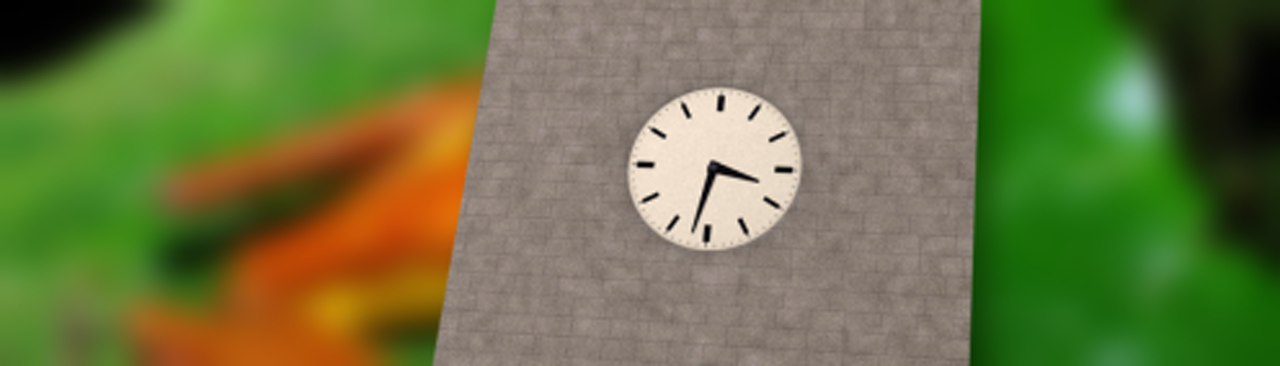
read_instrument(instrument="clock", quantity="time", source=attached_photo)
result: 3:32
